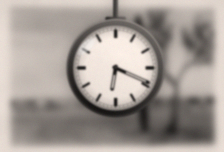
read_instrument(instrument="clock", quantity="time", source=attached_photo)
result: 6:19
